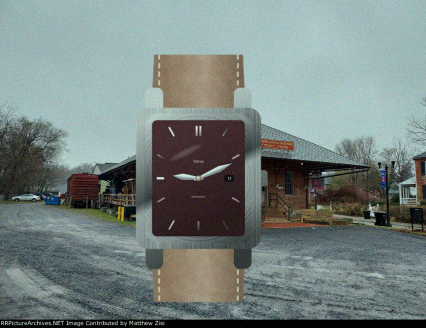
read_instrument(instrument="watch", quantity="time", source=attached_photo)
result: 9:11
